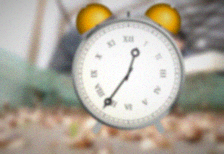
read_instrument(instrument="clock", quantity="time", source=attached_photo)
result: 12:36
